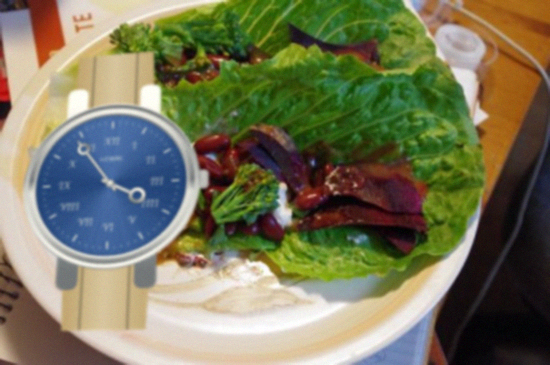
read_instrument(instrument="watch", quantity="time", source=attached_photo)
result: 3:54
